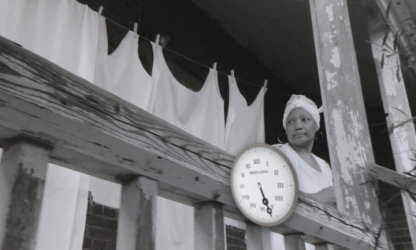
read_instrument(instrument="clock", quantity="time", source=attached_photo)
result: 5:27
